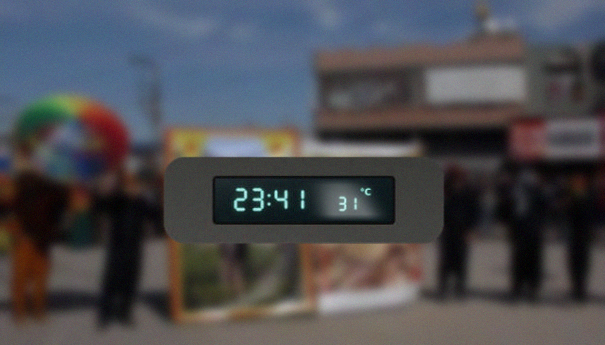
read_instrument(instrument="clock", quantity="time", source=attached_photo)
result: 23:41
